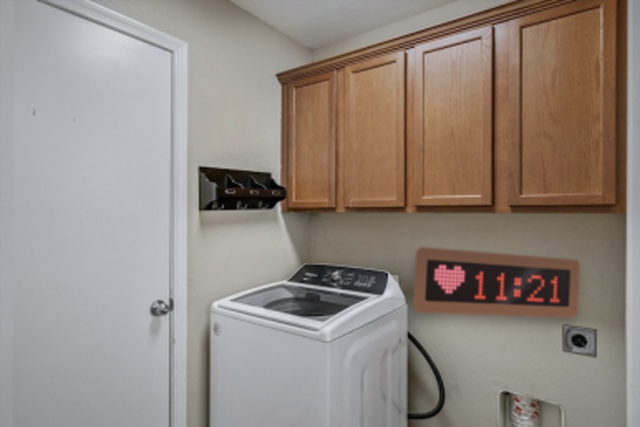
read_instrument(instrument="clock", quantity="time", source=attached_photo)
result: 11:21
